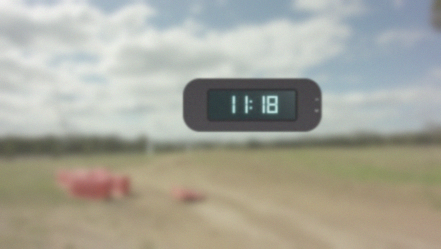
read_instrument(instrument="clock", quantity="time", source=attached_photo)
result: 11:18
